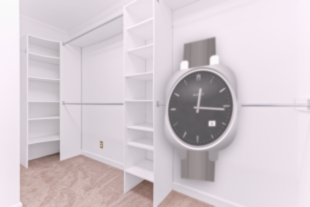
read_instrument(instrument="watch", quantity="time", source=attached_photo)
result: 12:16
